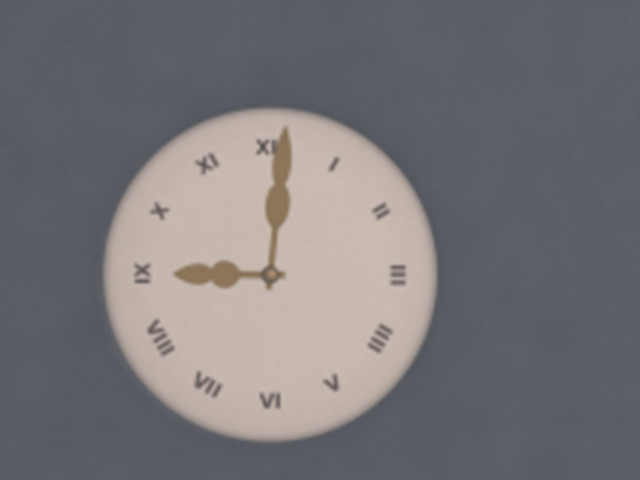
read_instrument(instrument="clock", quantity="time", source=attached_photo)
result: 9:01
